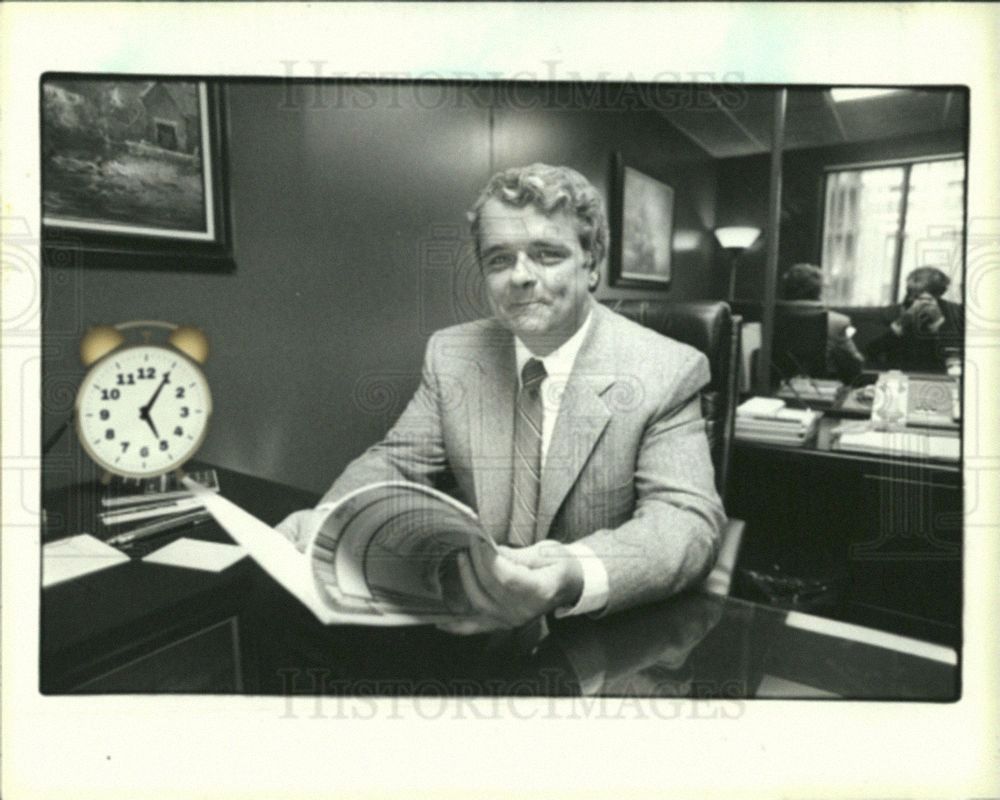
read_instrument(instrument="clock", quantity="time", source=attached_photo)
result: 5:05
